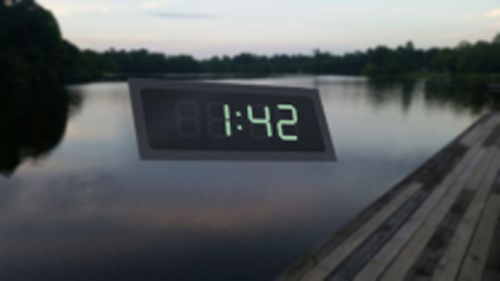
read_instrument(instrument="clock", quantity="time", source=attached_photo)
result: 1:42
